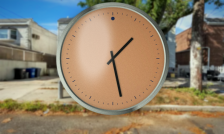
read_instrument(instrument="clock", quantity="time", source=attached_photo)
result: 1:28
